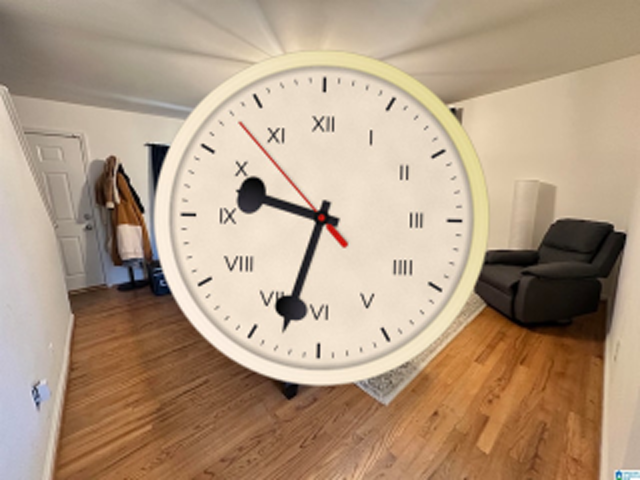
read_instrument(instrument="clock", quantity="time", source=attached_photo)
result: 9:32:53
